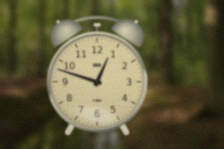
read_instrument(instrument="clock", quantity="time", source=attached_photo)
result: 12:48
